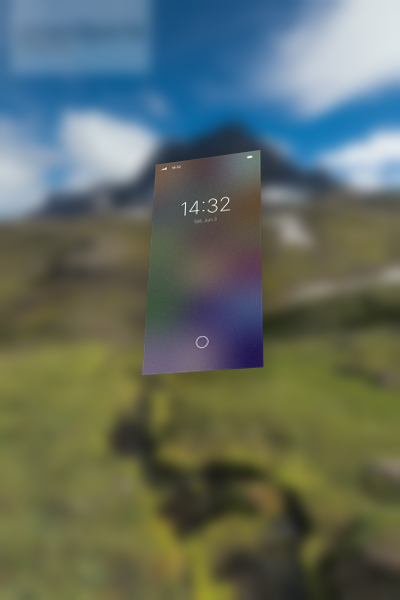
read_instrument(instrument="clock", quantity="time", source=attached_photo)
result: 14:32
